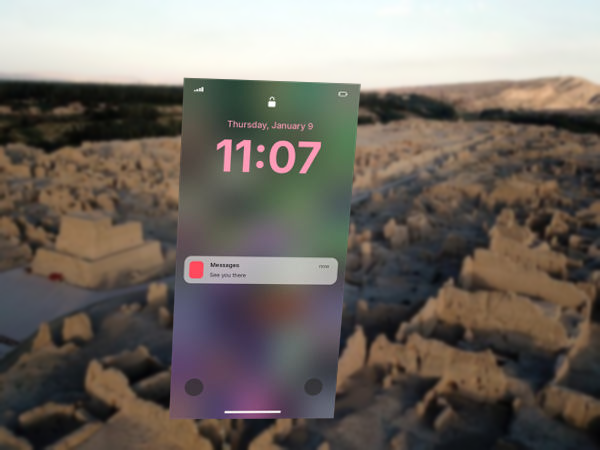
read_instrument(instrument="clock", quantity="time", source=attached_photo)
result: 11:07
